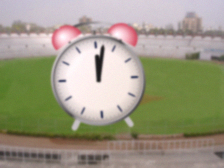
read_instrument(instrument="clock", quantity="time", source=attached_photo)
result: 12:02
